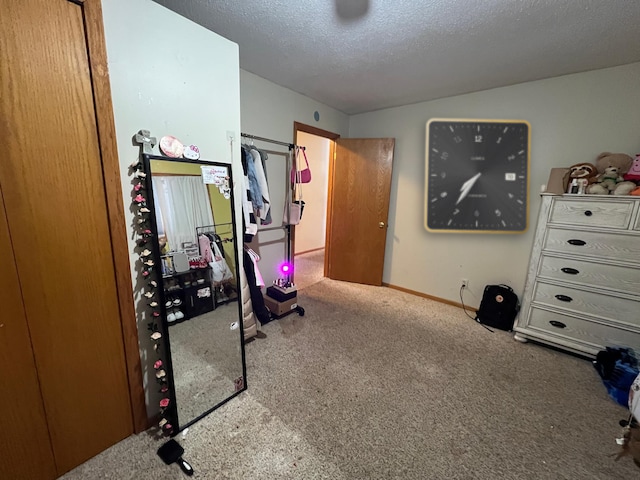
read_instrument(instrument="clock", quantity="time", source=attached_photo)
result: 7:36
